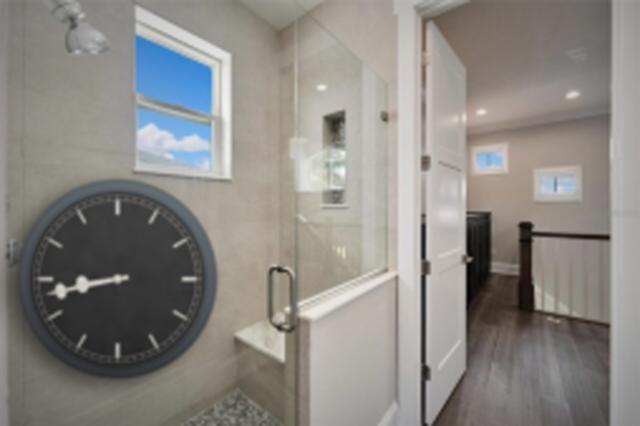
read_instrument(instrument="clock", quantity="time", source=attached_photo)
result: 8:43
